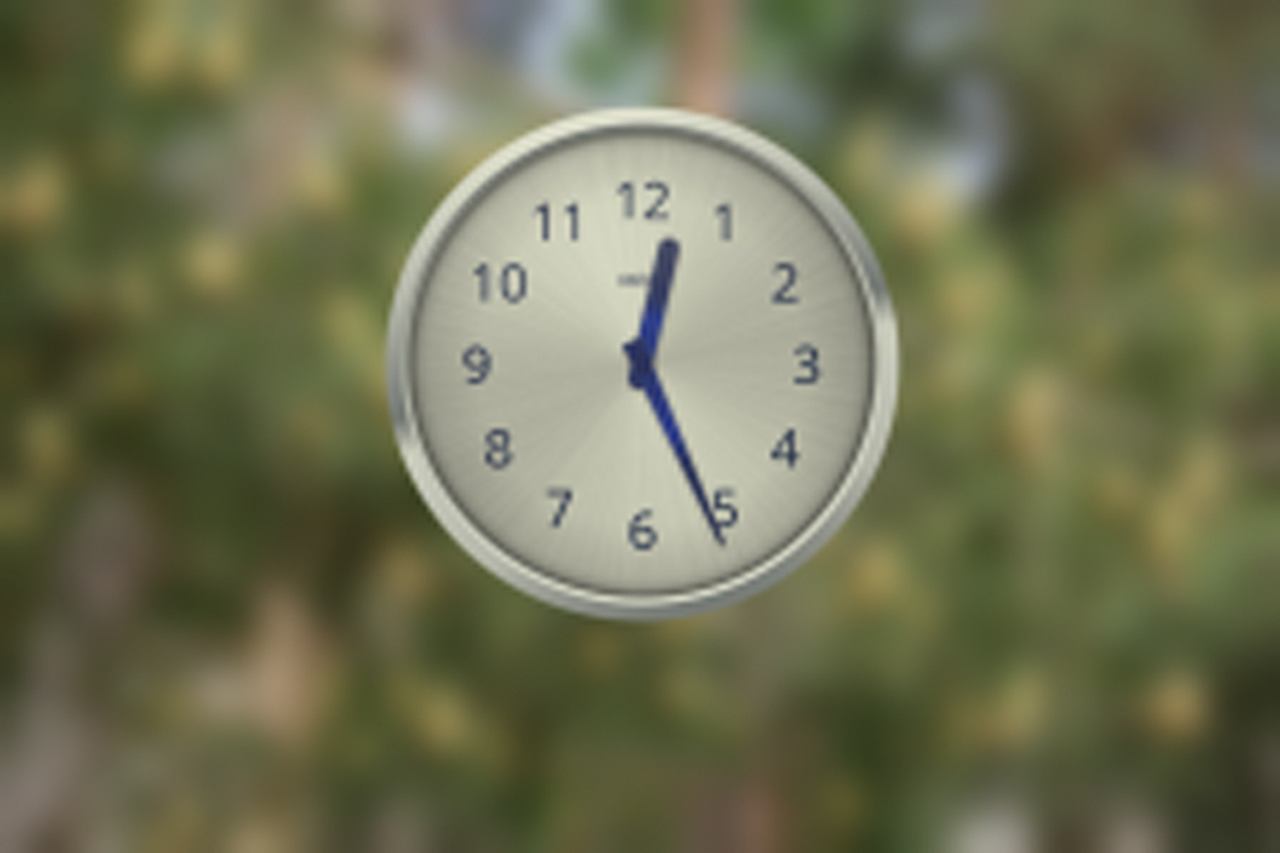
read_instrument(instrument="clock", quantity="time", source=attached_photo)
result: 12:26
